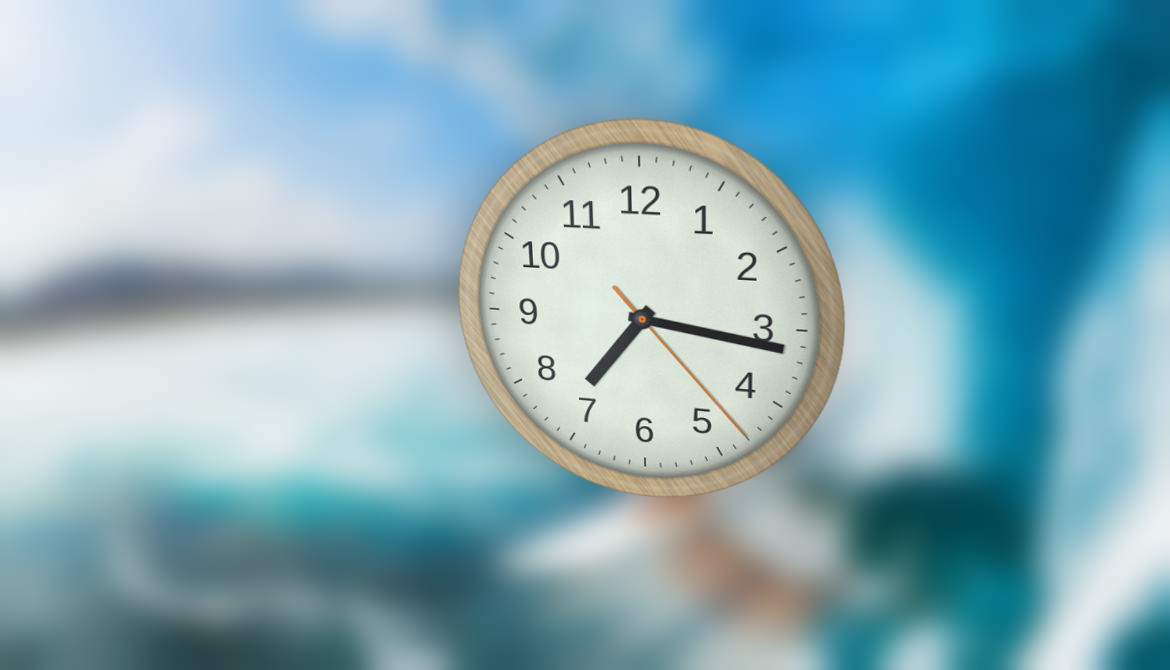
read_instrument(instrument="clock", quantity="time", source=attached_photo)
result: 7:16:23
